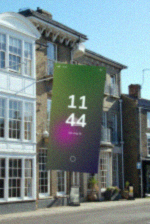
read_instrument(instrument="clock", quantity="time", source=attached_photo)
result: 11:44
